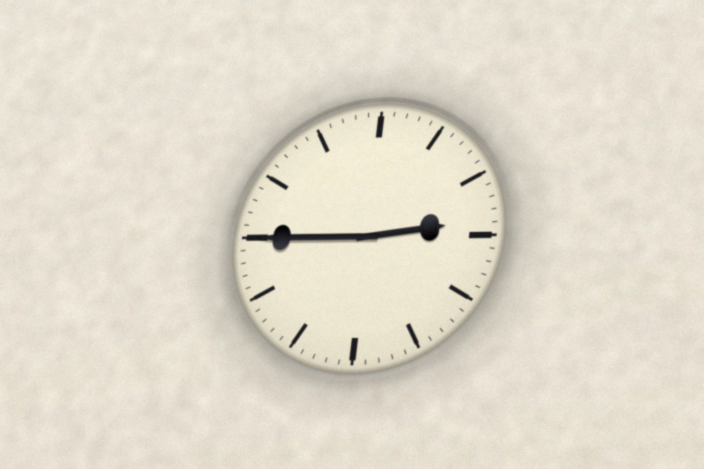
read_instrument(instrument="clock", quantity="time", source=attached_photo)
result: 2:45
